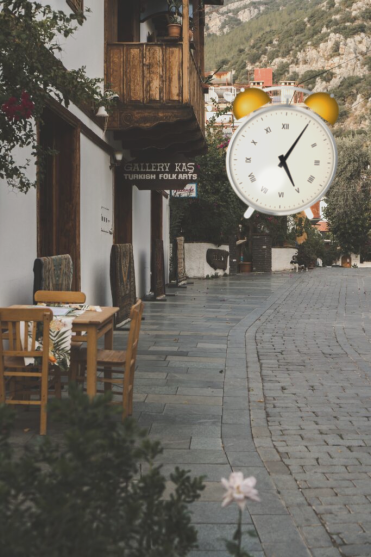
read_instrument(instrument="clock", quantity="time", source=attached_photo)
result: 5:05
